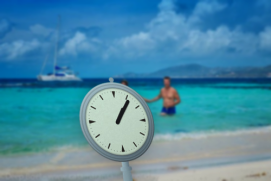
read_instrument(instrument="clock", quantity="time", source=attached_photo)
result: 1:06
